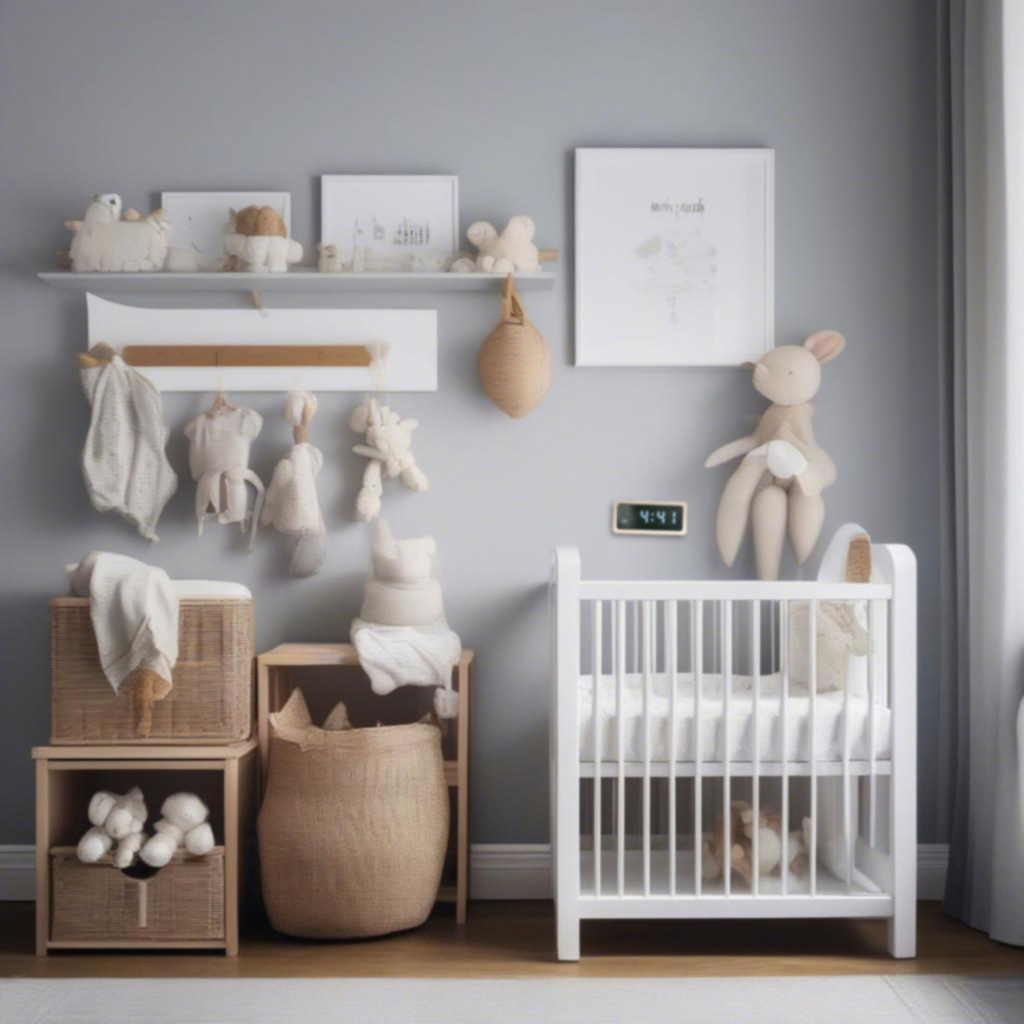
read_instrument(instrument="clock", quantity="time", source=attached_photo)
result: 4:41
